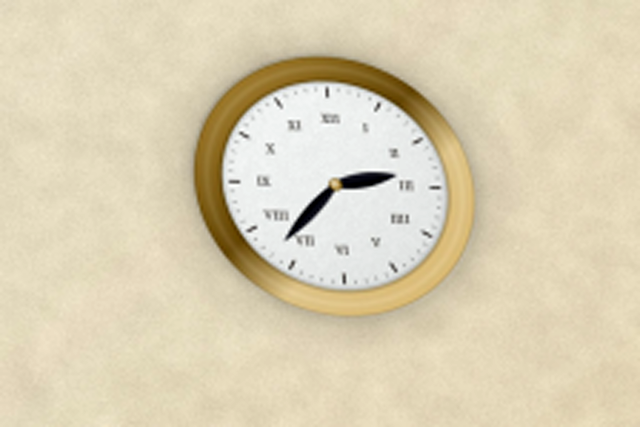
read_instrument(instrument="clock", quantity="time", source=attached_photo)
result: 2:37
